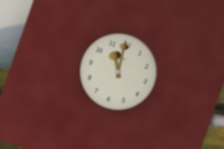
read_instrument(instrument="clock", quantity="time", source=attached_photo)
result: 10:59
